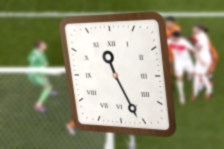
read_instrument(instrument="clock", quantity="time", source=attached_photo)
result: 11:26
